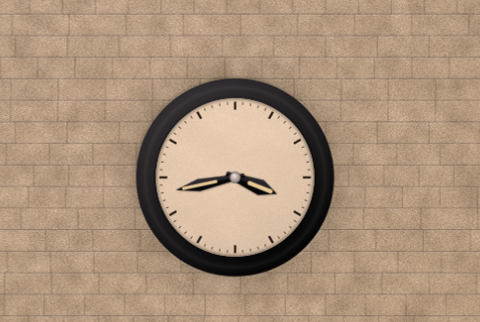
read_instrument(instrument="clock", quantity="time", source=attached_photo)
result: 3:43
